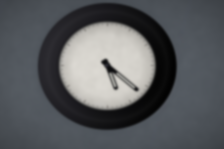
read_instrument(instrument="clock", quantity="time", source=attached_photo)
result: 5:22
